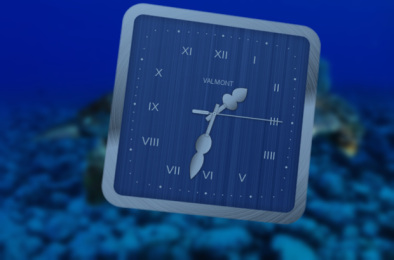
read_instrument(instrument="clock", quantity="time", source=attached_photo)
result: 1:32:15
